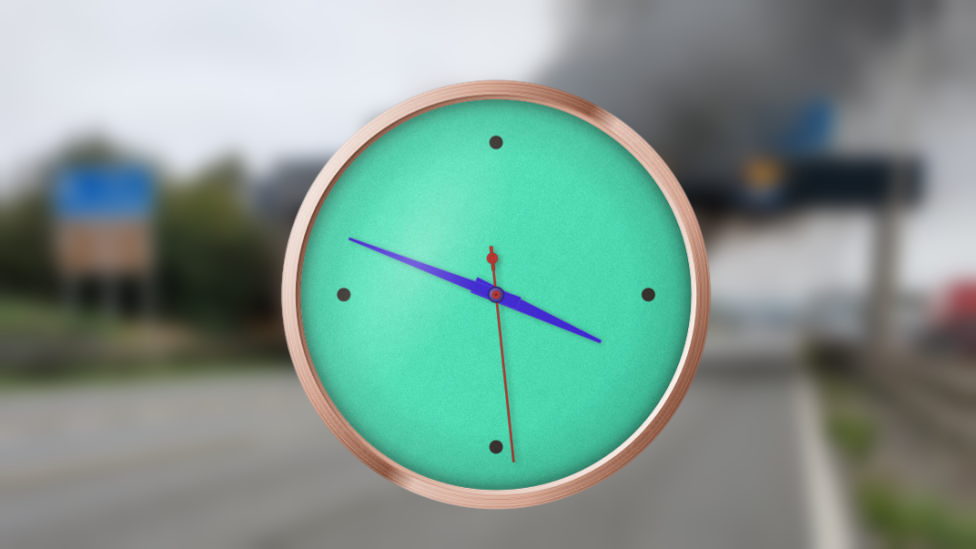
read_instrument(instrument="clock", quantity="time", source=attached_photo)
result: 3:48:29
